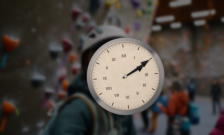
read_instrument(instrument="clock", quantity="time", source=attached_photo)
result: 2:10
